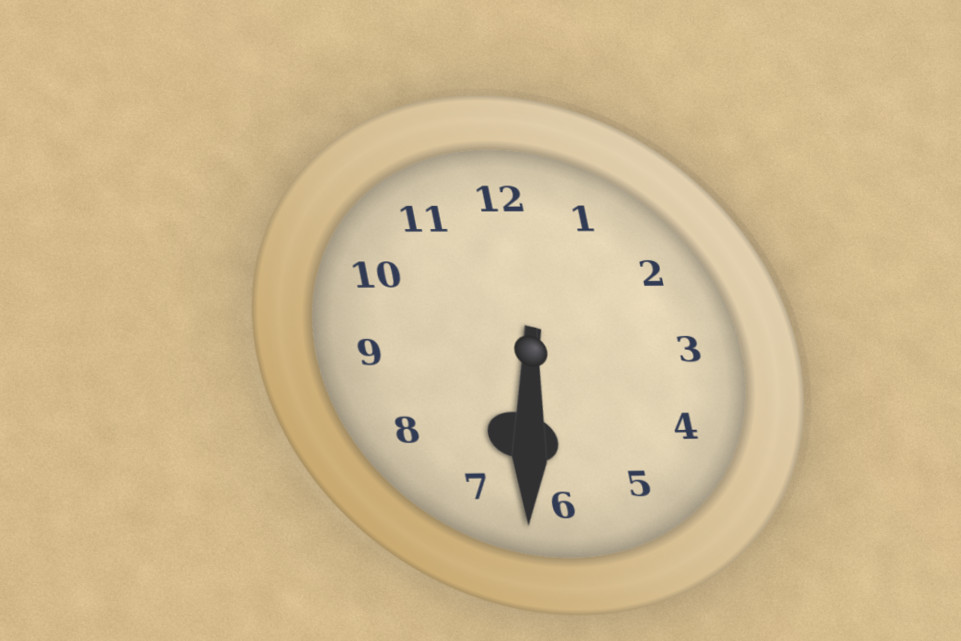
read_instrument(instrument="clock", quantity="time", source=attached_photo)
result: 6:32
